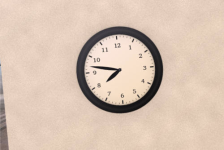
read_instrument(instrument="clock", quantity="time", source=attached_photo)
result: 7:47
